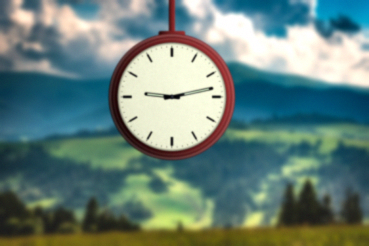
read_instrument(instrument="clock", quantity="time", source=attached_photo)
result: 9:13
